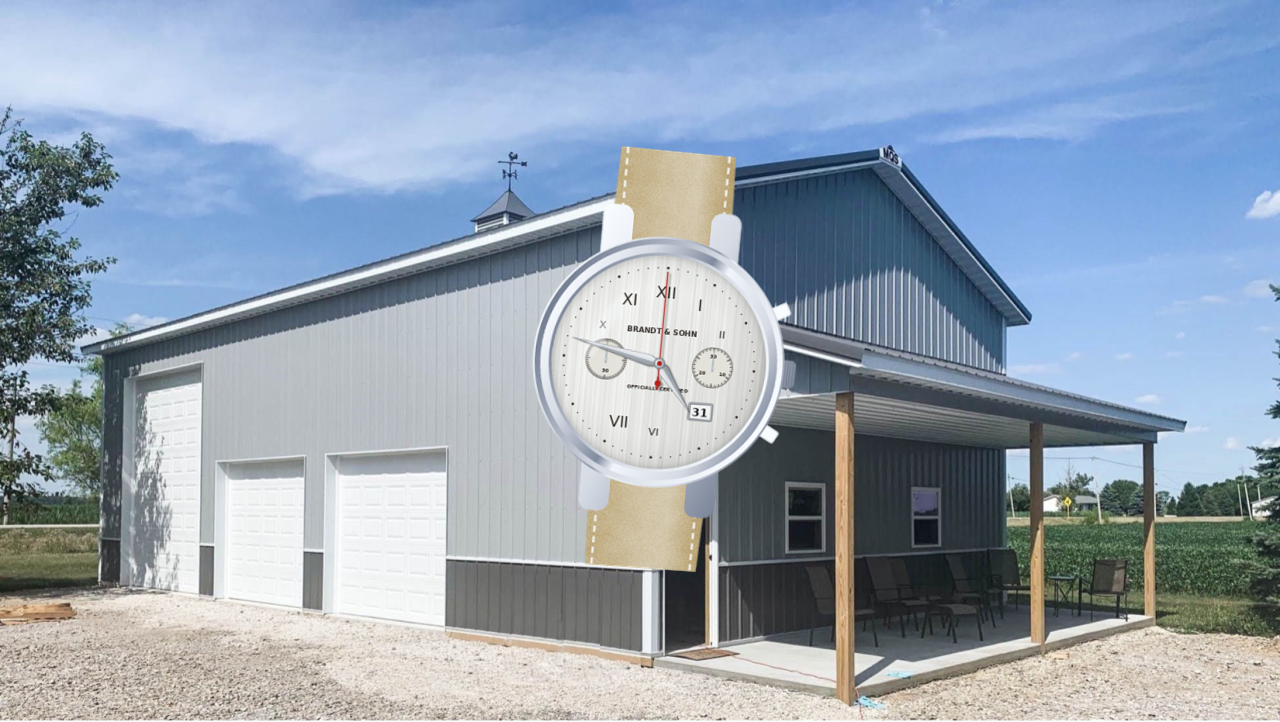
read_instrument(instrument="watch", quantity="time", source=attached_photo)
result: 4:47
